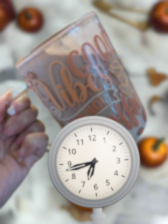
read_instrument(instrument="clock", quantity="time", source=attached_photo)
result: 6:43
